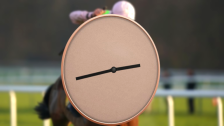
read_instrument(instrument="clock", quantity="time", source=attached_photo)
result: 2:43
